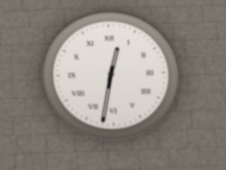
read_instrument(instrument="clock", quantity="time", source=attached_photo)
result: 12:32
